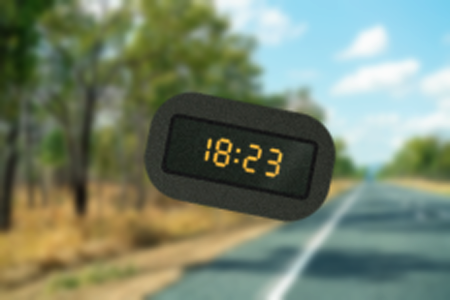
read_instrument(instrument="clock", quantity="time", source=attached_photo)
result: 18:23
